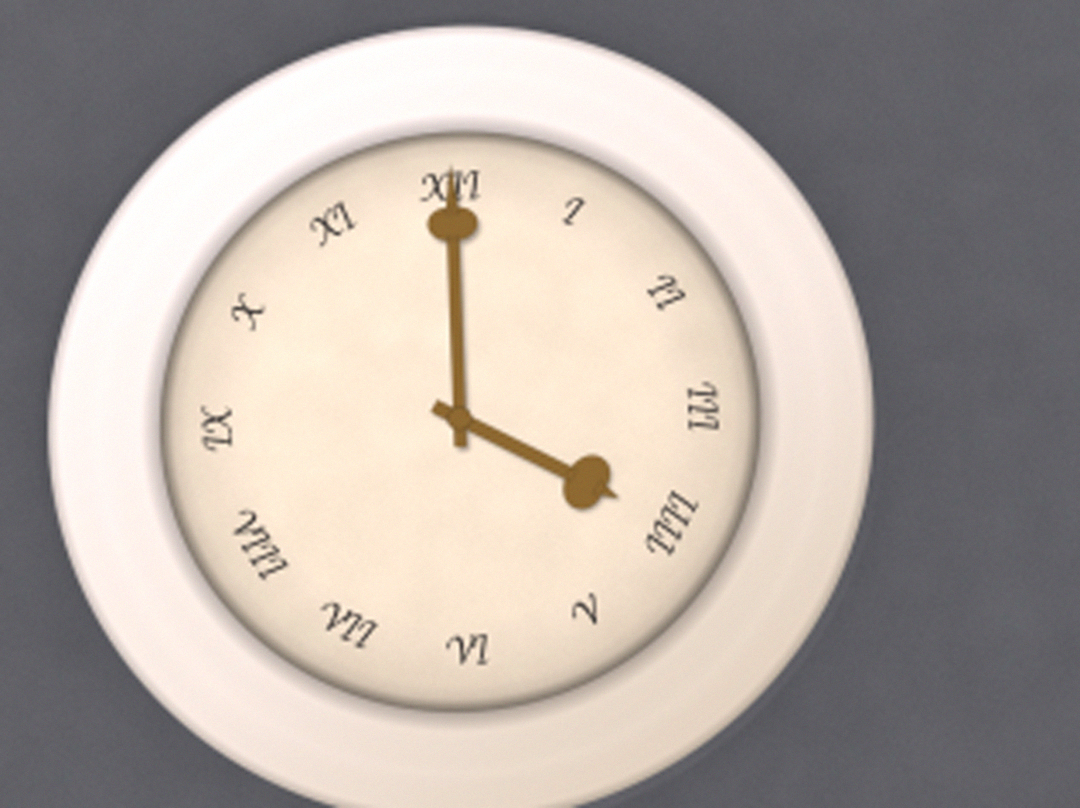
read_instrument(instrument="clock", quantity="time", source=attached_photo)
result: 4:00
